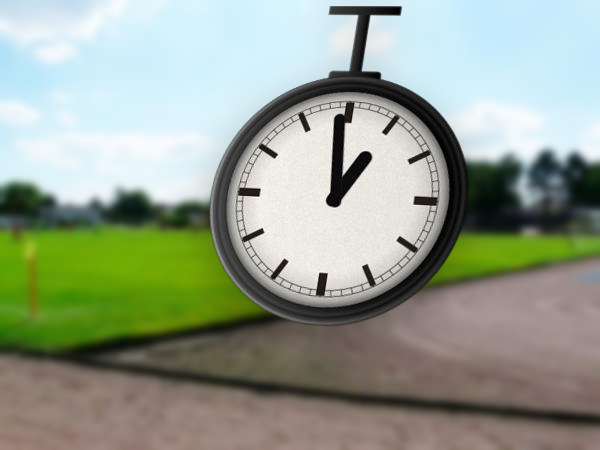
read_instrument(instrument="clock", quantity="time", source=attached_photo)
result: 12:59
